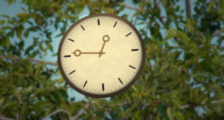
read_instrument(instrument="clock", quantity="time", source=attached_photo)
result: 12:46
